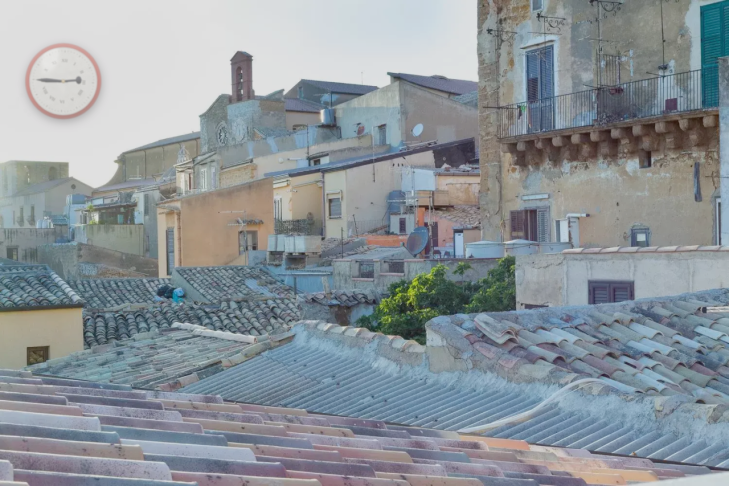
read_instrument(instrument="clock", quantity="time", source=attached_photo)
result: 2:45
